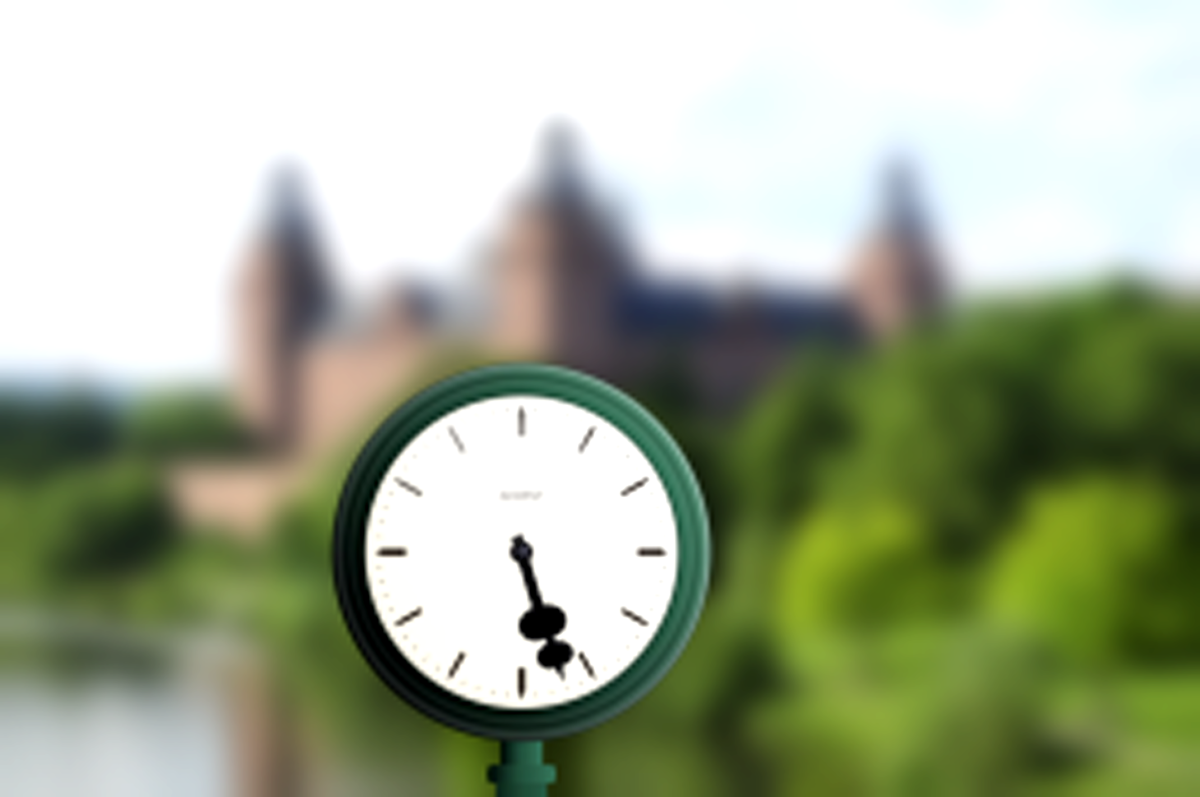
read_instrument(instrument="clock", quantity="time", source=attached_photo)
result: 5:27
